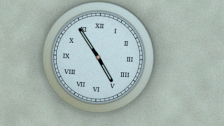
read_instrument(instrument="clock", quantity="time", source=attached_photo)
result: 4:54
